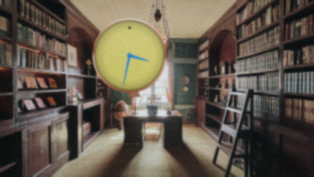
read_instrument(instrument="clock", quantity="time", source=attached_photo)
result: 3:32
